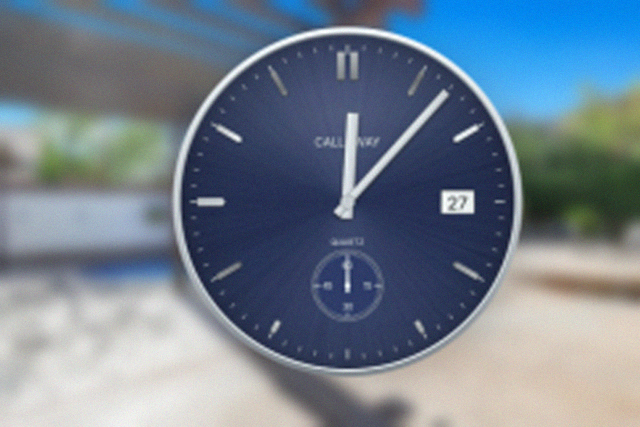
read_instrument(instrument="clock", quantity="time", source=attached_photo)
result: 12:07
